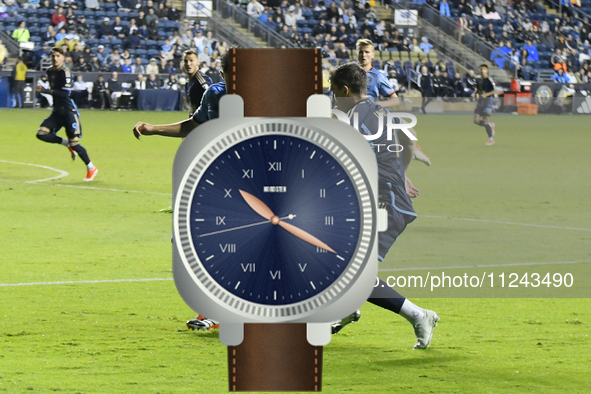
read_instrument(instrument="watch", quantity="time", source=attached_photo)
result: 10:19:43
